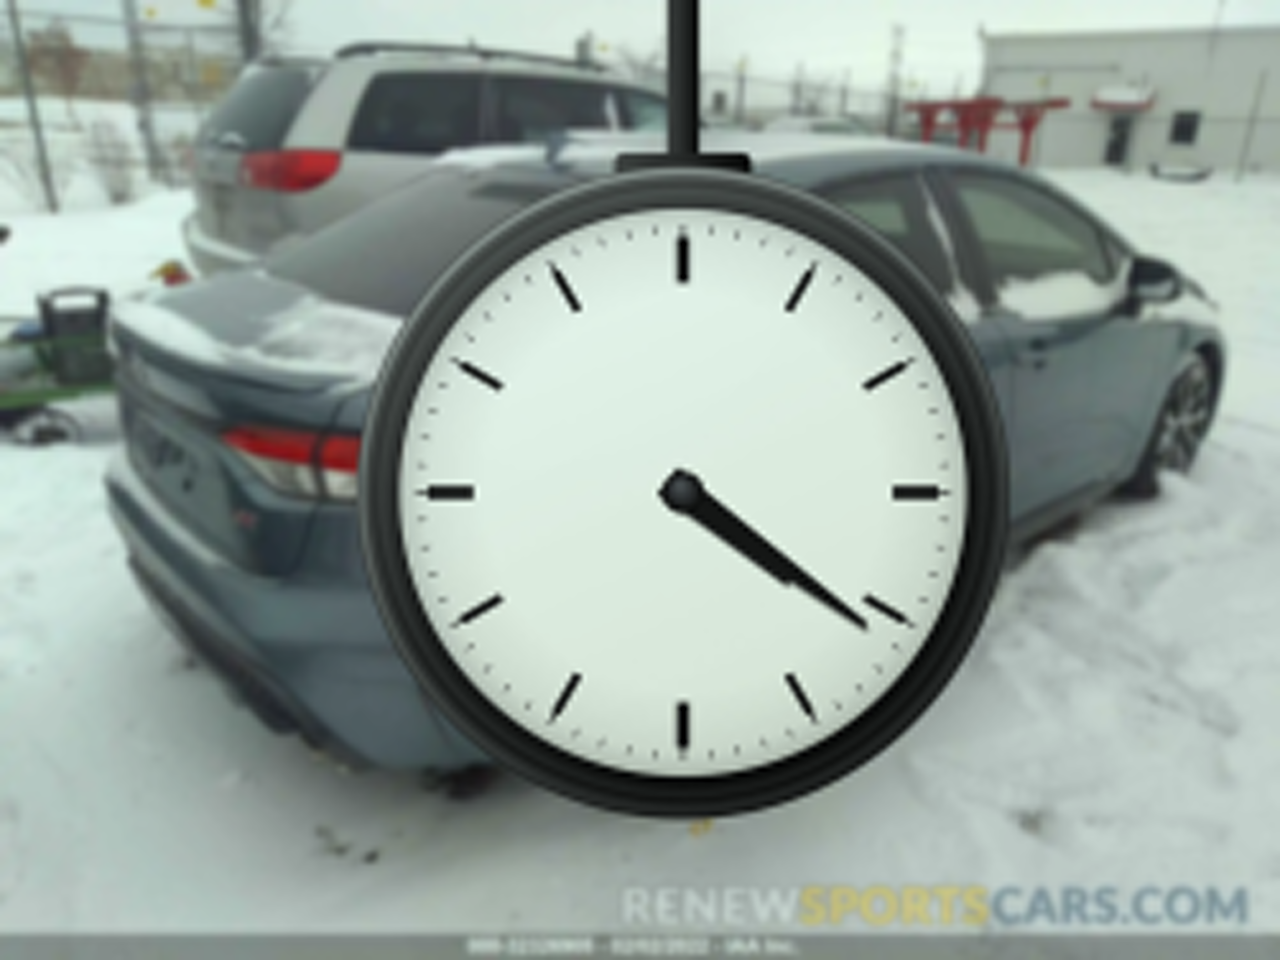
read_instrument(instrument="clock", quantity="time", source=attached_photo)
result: 4:21
